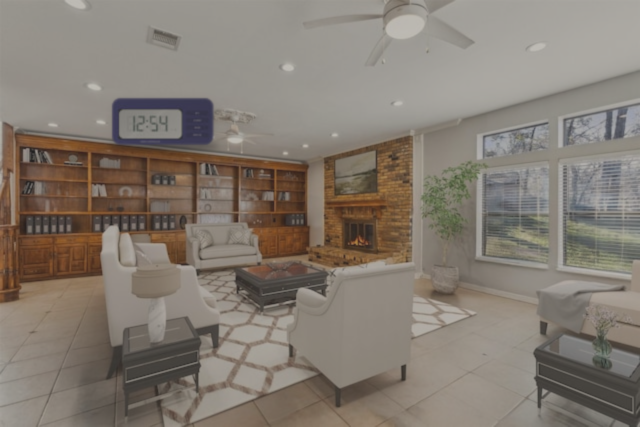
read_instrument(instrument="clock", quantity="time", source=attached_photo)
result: 12:54
